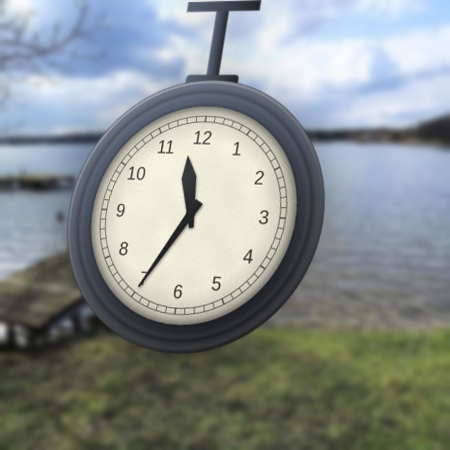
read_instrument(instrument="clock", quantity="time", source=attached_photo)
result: 11:35
